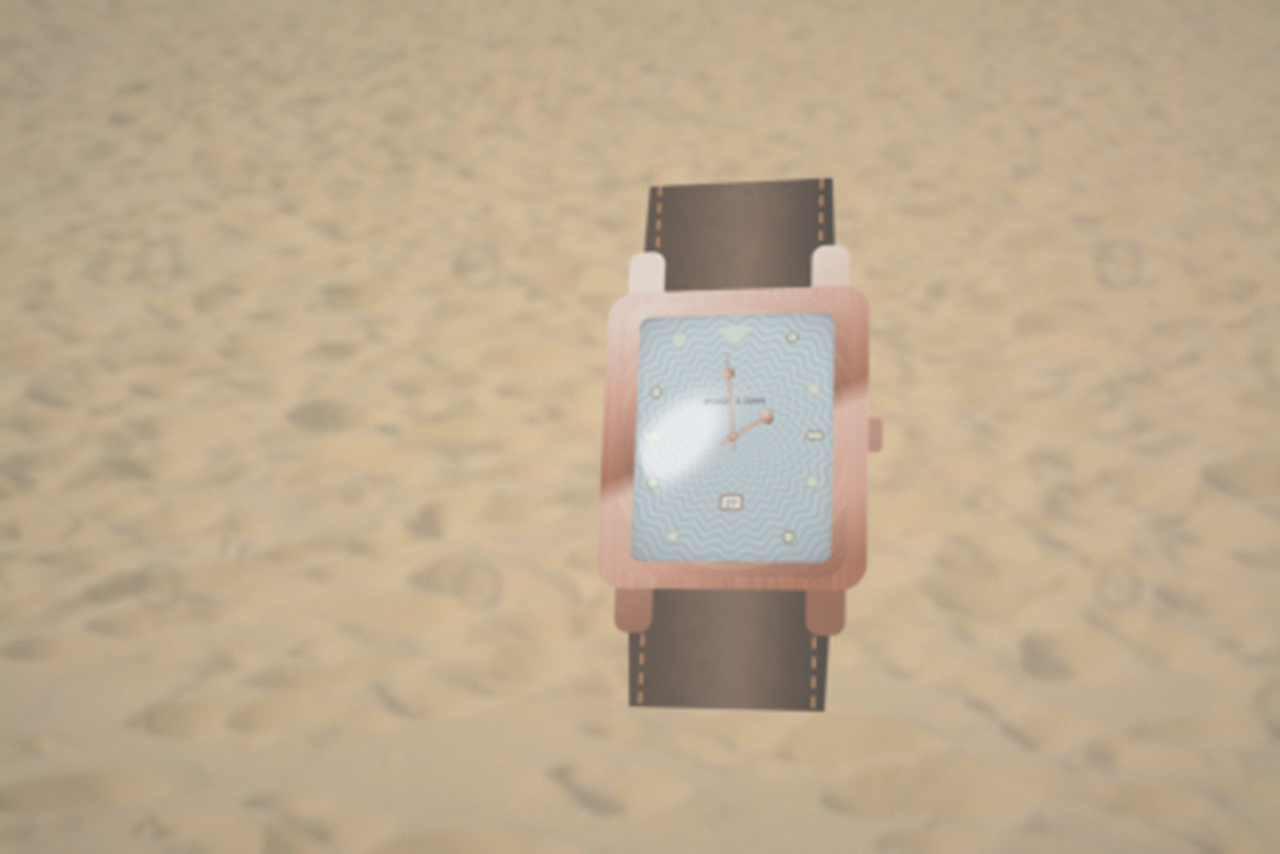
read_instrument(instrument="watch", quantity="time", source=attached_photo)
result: 1:59
